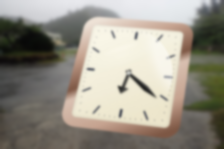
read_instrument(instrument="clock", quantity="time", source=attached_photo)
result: 6:21
